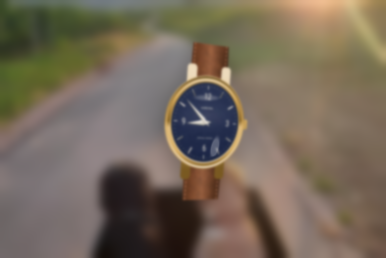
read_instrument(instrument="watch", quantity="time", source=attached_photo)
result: 8:52
